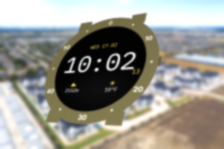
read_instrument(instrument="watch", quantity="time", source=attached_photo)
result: 10:02
